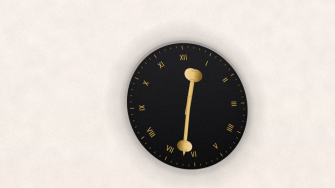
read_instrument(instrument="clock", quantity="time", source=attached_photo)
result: 12:32
